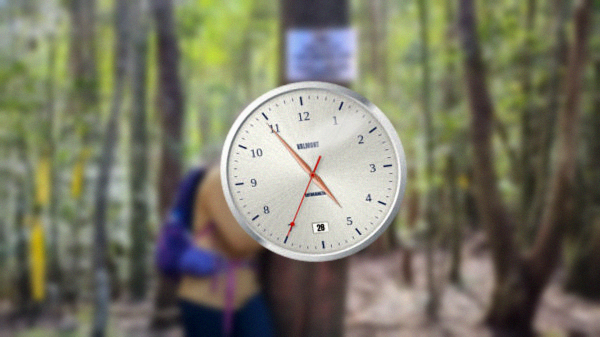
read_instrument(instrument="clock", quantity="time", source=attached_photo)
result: 4:54:35
